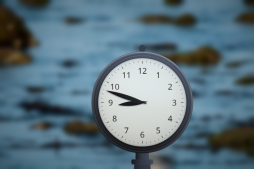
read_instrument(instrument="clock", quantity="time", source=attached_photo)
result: 8:48
